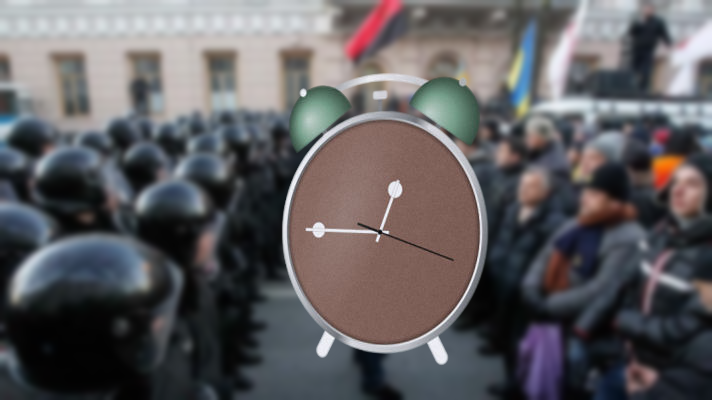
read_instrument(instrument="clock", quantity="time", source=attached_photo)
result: 12:45:18
